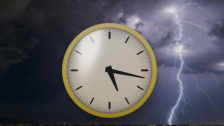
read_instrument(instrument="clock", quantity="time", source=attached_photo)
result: 5:17
